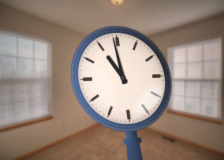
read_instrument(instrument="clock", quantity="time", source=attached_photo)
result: 10:59
